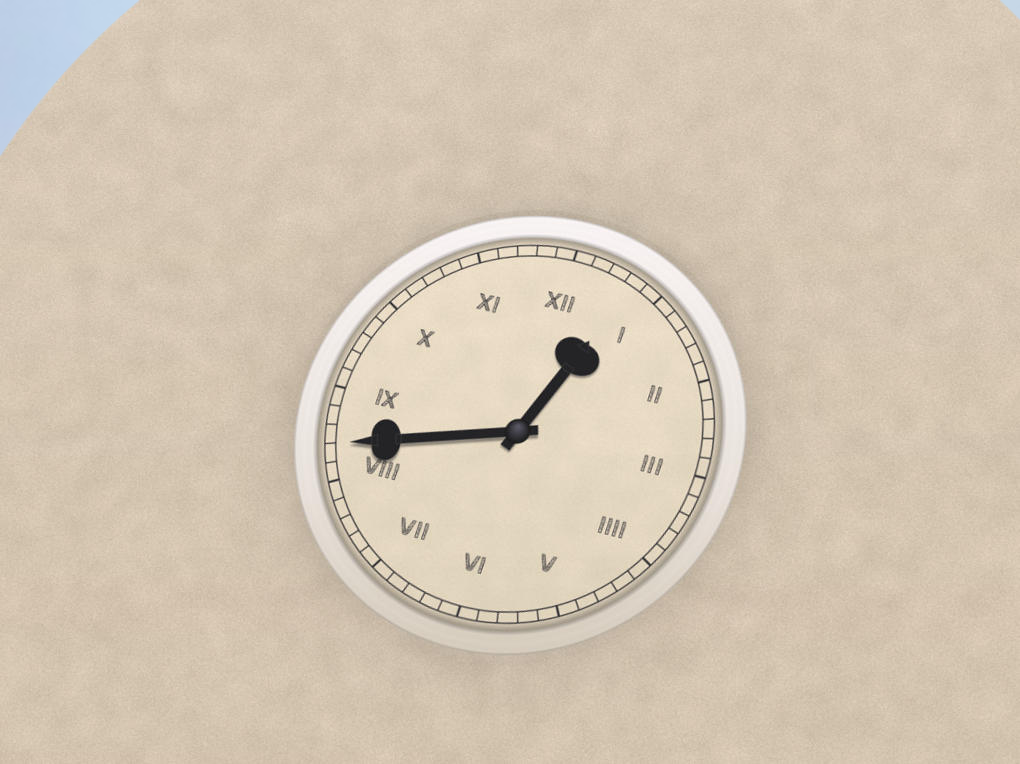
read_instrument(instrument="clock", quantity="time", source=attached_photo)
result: 12:42
